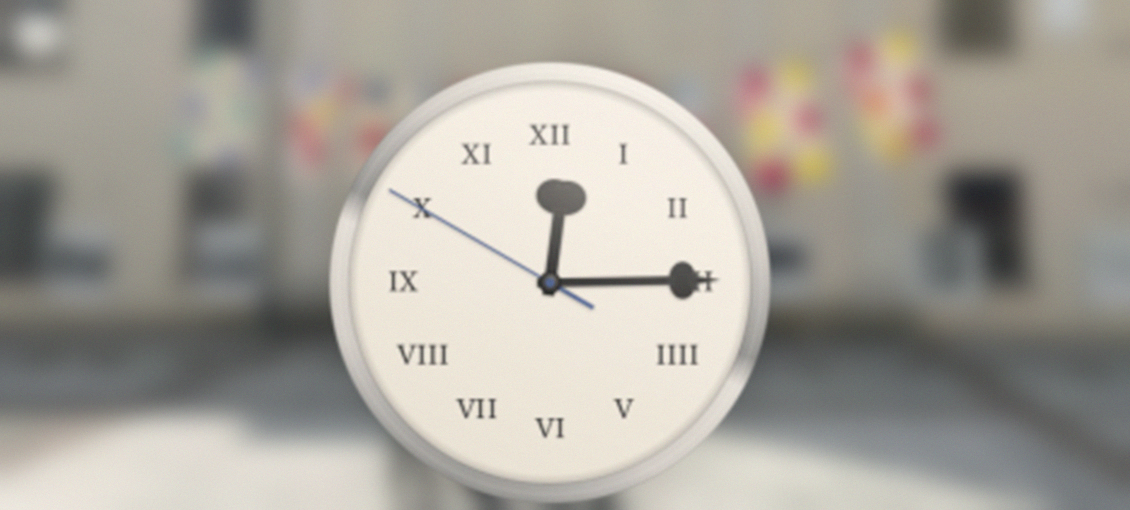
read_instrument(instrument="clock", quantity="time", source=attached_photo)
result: 12:14:50
